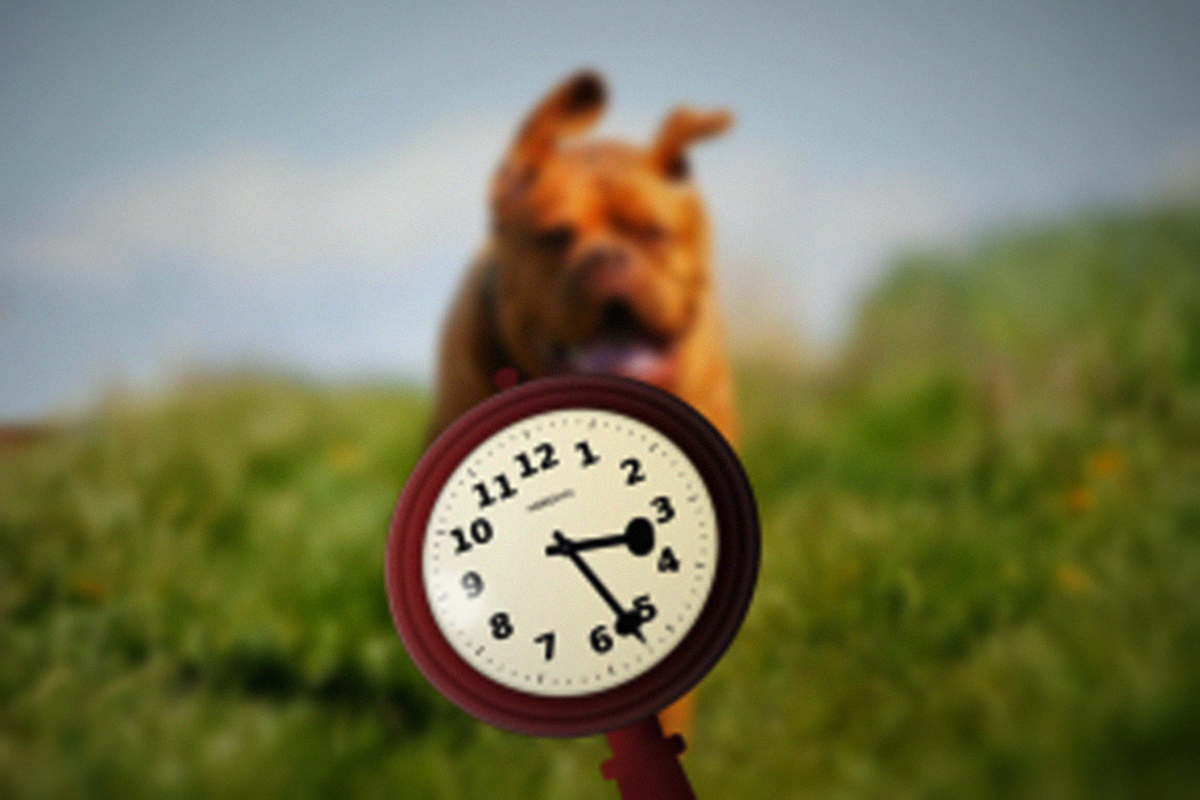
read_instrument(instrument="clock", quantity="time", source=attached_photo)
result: 3:27
